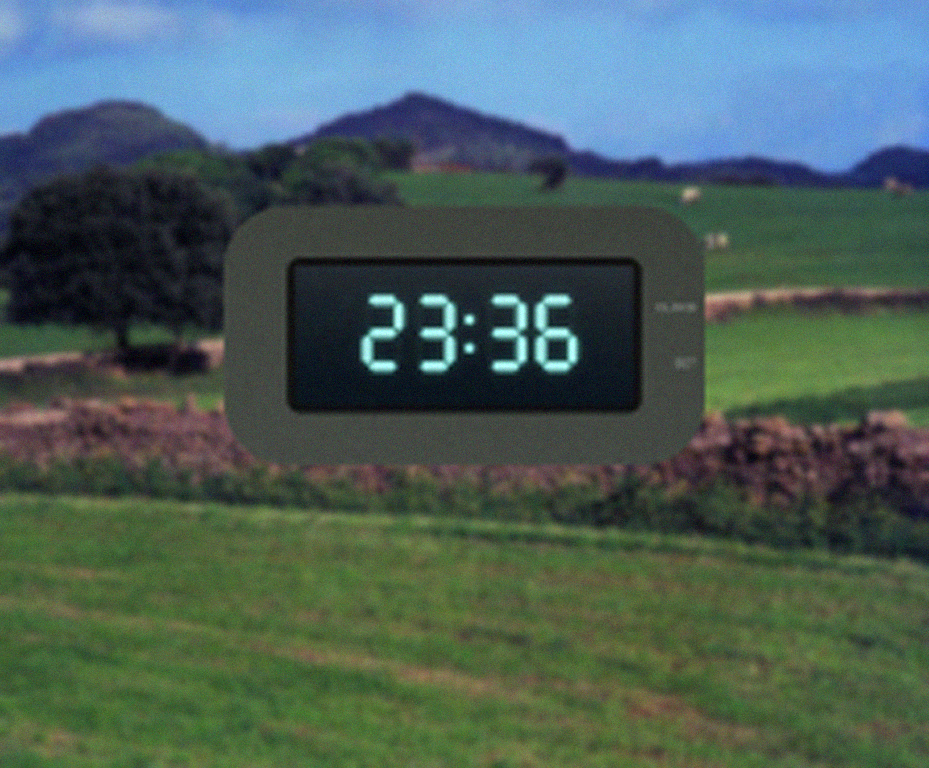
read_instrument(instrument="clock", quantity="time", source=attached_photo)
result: 23:36
